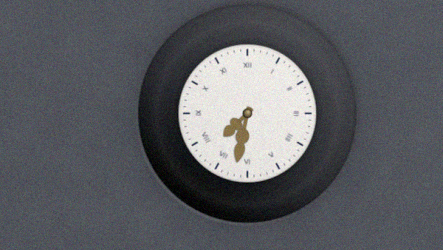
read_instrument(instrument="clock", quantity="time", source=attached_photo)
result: 7:32
